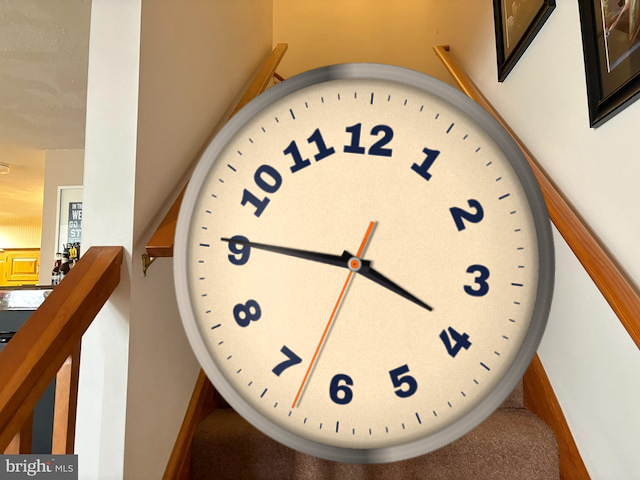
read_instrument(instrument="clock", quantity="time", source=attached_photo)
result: 3:45:33
